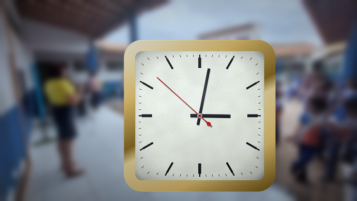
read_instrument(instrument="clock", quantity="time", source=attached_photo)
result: 3:01:52
